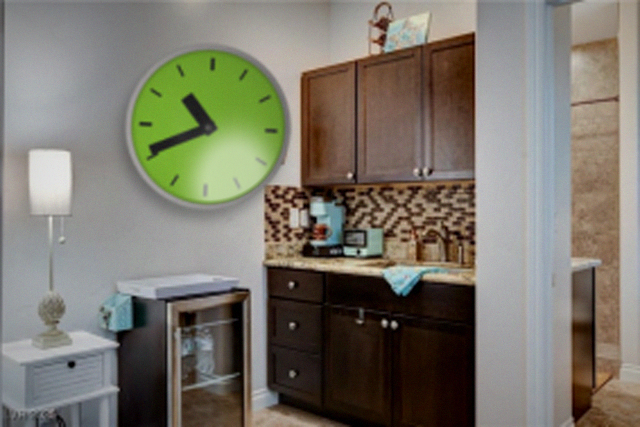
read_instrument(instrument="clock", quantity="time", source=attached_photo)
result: 10:41
